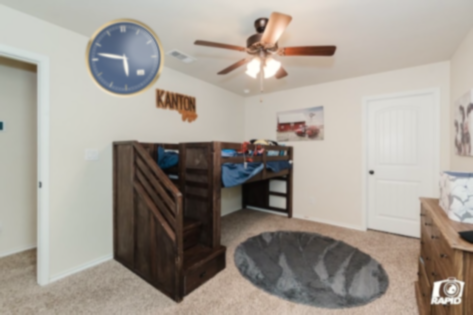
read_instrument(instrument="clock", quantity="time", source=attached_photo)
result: 5:47
